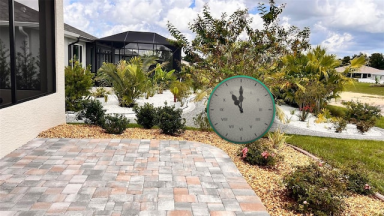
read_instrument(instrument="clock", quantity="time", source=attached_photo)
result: 11:00
